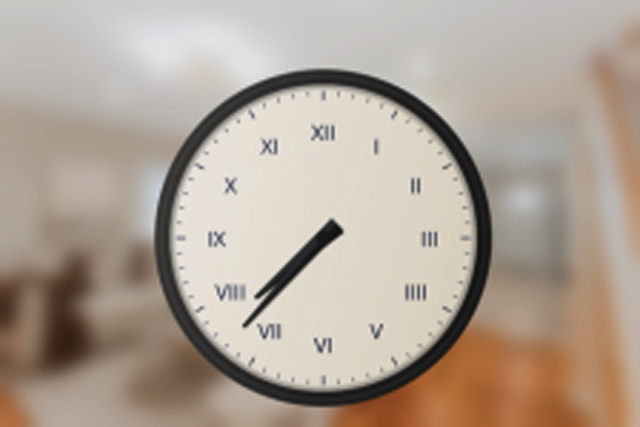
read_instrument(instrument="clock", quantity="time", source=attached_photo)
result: 7:37
